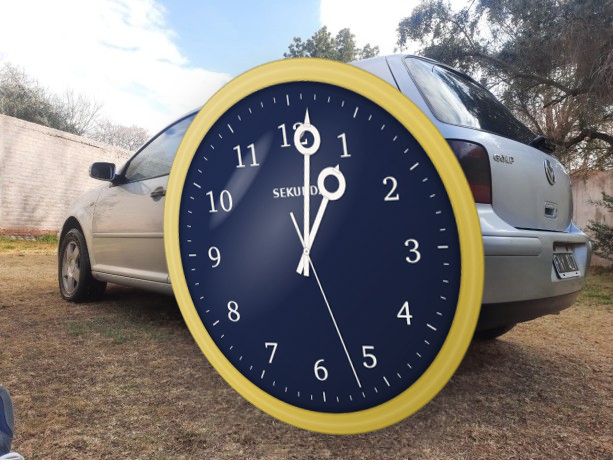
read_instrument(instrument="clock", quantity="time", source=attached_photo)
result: 1:01:27
